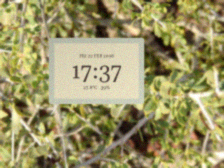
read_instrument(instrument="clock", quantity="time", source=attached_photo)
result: 17:37
